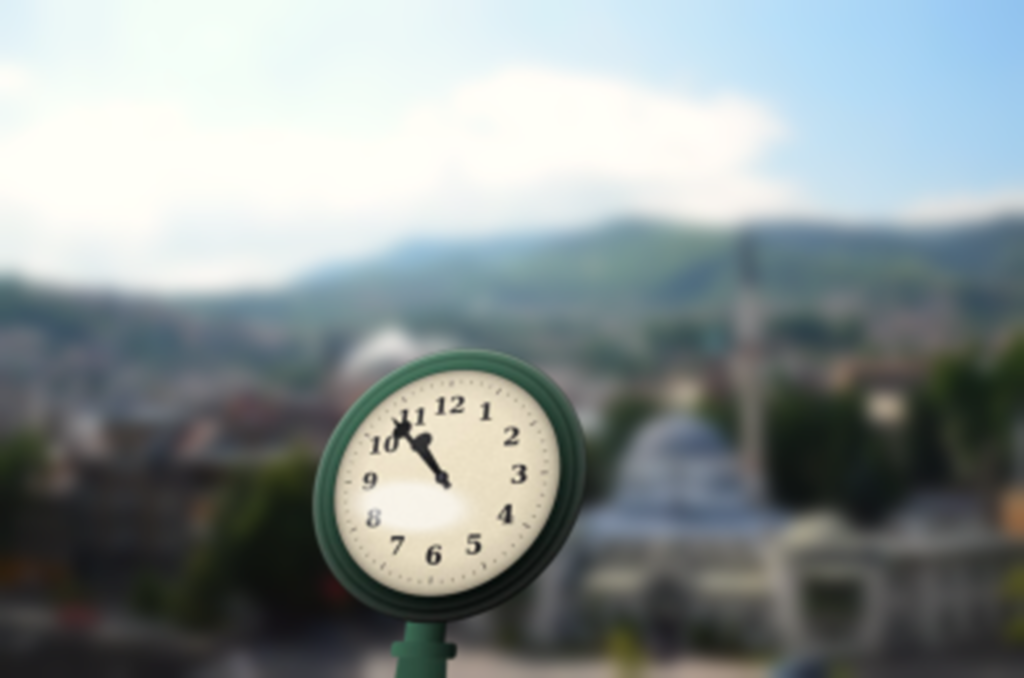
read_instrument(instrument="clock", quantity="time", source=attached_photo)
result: 10:53
